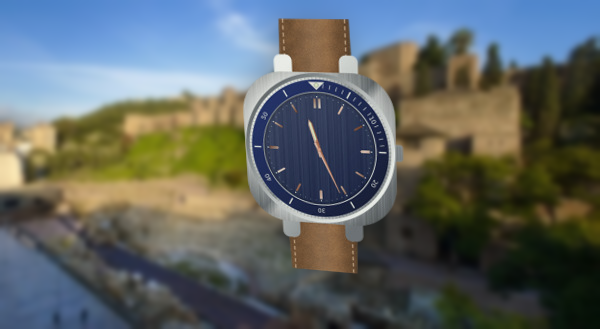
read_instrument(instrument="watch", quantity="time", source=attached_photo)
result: 11:26
